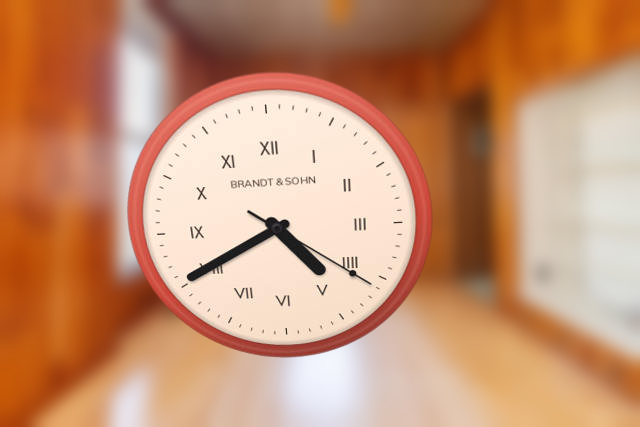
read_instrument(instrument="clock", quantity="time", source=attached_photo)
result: 4:40:21
